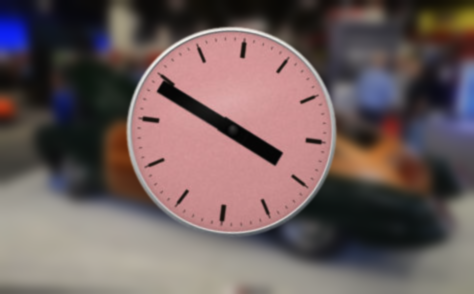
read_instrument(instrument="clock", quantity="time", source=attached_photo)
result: 3:49
